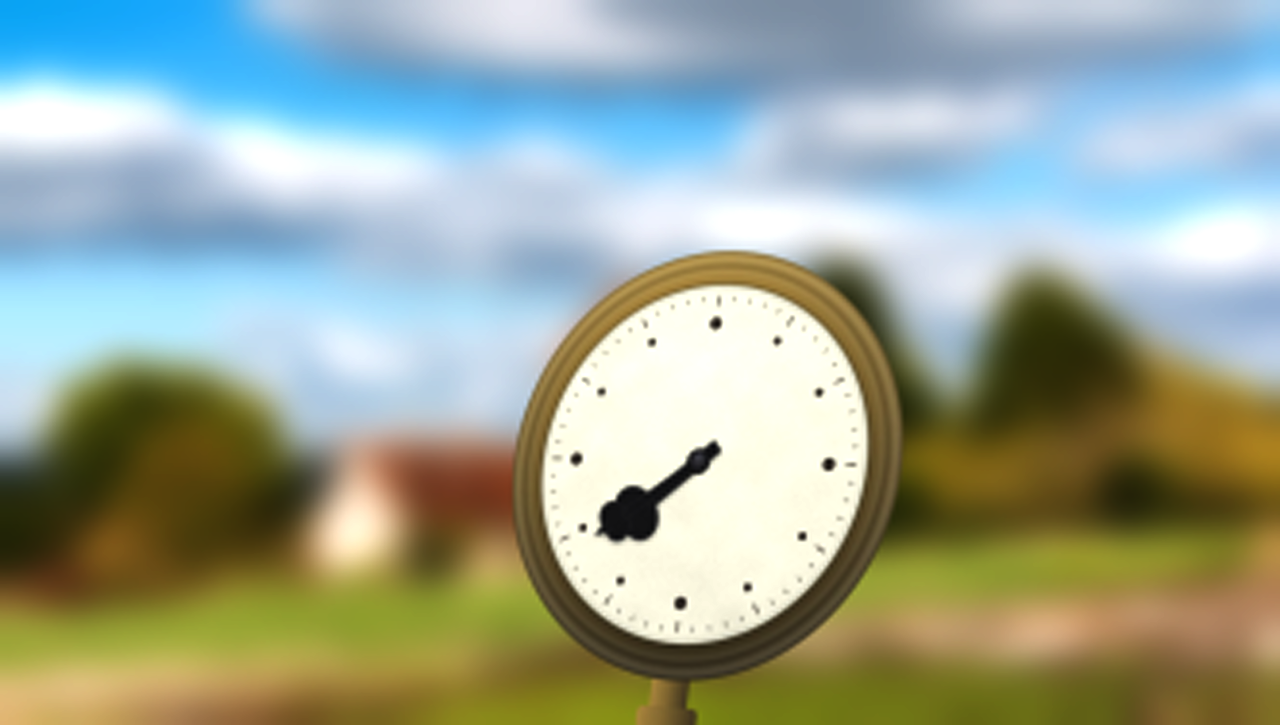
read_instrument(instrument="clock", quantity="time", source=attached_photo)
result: 7:39
